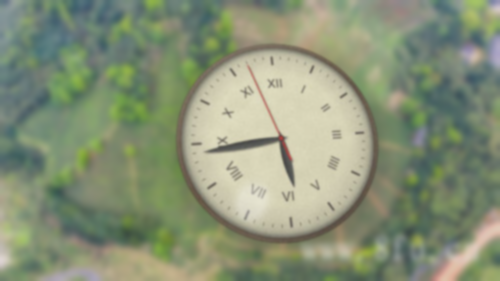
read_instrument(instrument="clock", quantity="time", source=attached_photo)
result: 5:43:57
